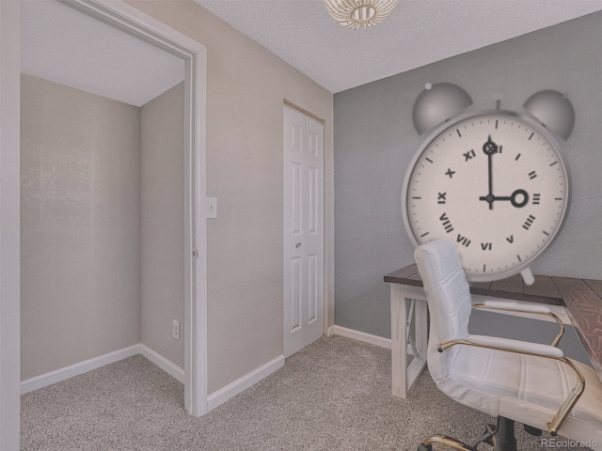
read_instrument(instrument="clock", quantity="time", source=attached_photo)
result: 2:59
